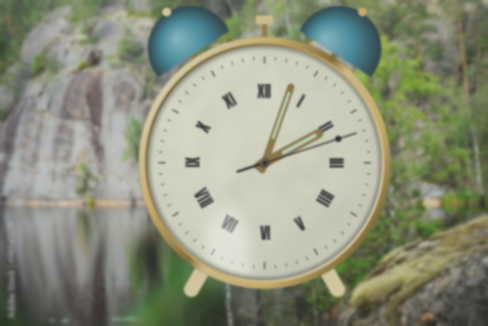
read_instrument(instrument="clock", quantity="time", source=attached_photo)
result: 2:03:12
